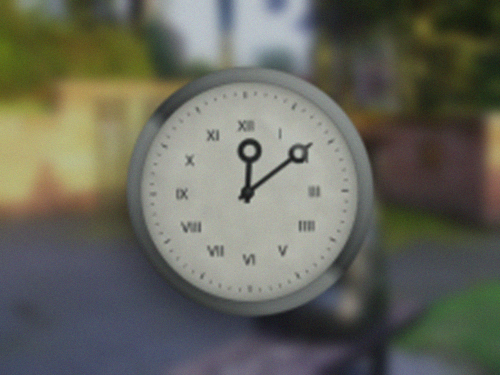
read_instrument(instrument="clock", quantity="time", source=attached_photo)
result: 12:09
